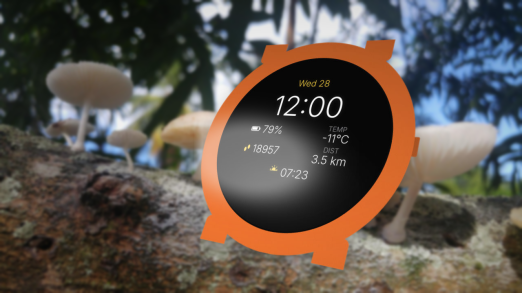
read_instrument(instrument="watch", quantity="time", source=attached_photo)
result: 12:00
